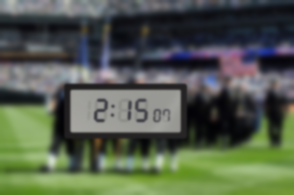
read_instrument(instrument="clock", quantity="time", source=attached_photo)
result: 2:15:07
